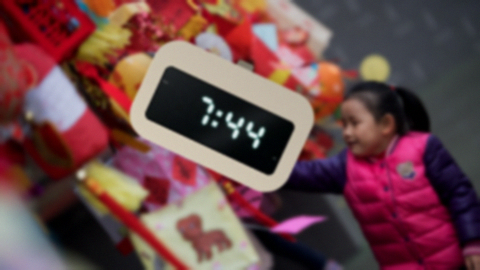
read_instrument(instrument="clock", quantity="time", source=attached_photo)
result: 7:44
